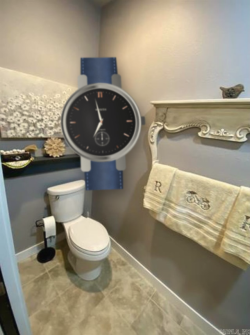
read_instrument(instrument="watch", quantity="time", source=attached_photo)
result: 6:58
